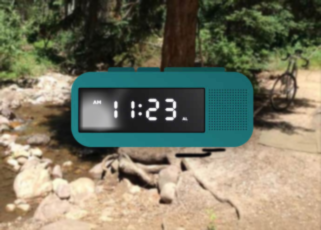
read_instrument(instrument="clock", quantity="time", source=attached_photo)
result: 11:23
